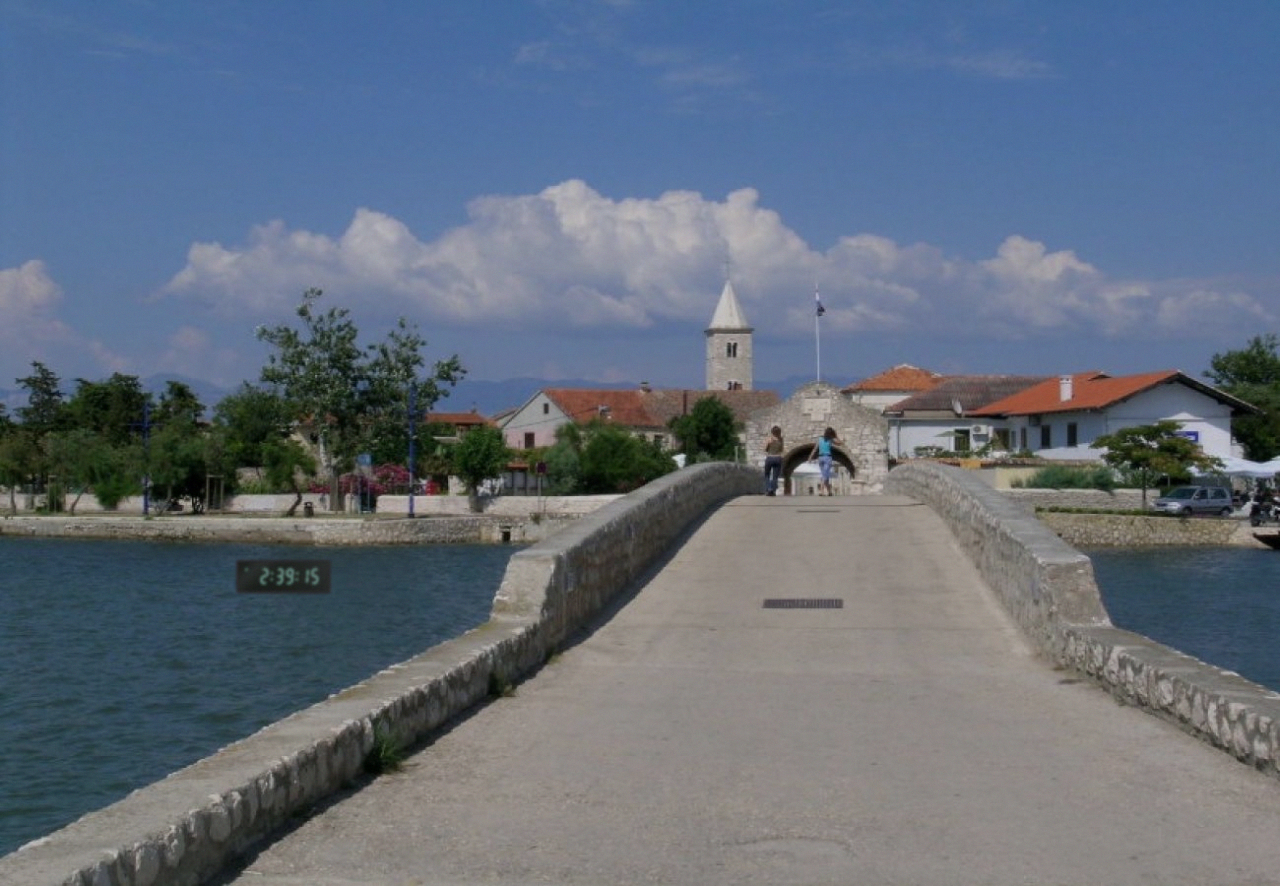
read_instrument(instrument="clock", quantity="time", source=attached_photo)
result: 2:39:15
